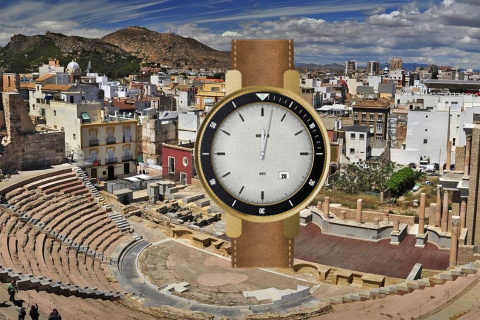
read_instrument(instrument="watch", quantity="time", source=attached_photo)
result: 12:02
